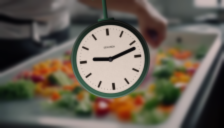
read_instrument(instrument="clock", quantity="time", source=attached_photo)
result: 9:12
